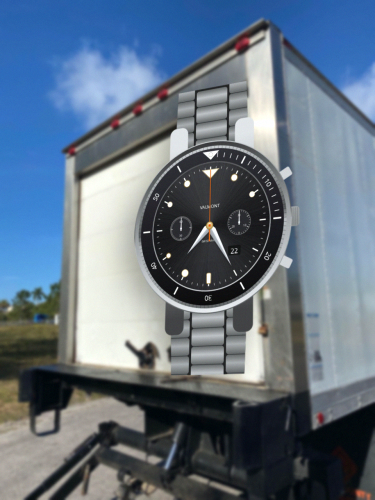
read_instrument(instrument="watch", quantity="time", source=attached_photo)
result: 7:25
